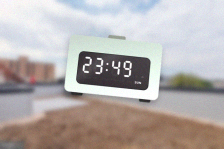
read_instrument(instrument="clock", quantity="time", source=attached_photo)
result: 23:49
